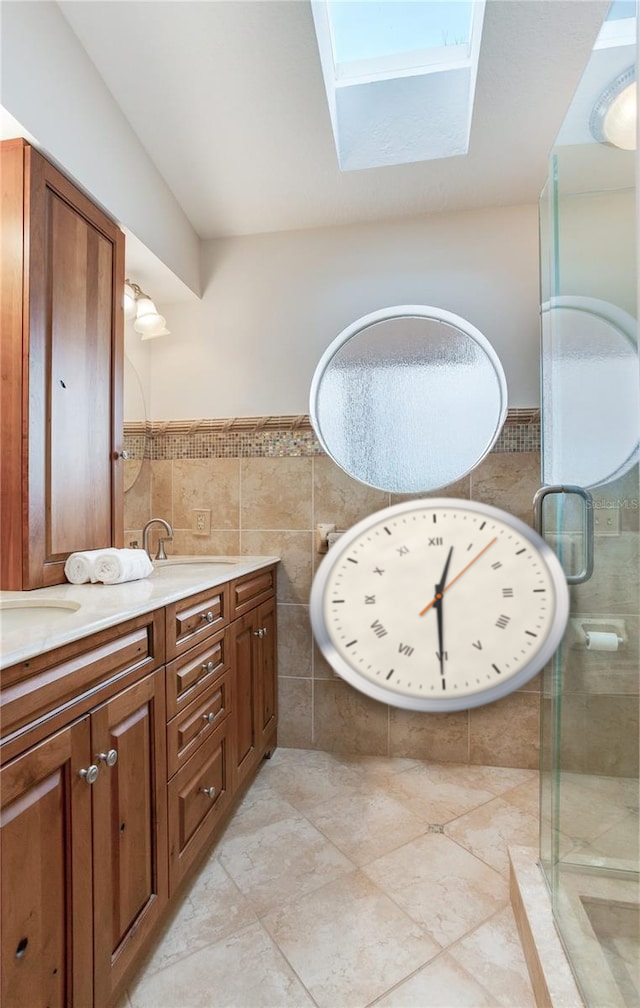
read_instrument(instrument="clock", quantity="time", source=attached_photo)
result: 12:30:07
